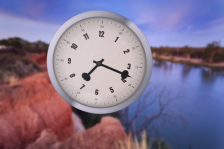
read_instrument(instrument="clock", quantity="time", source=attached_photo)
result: 7:18
